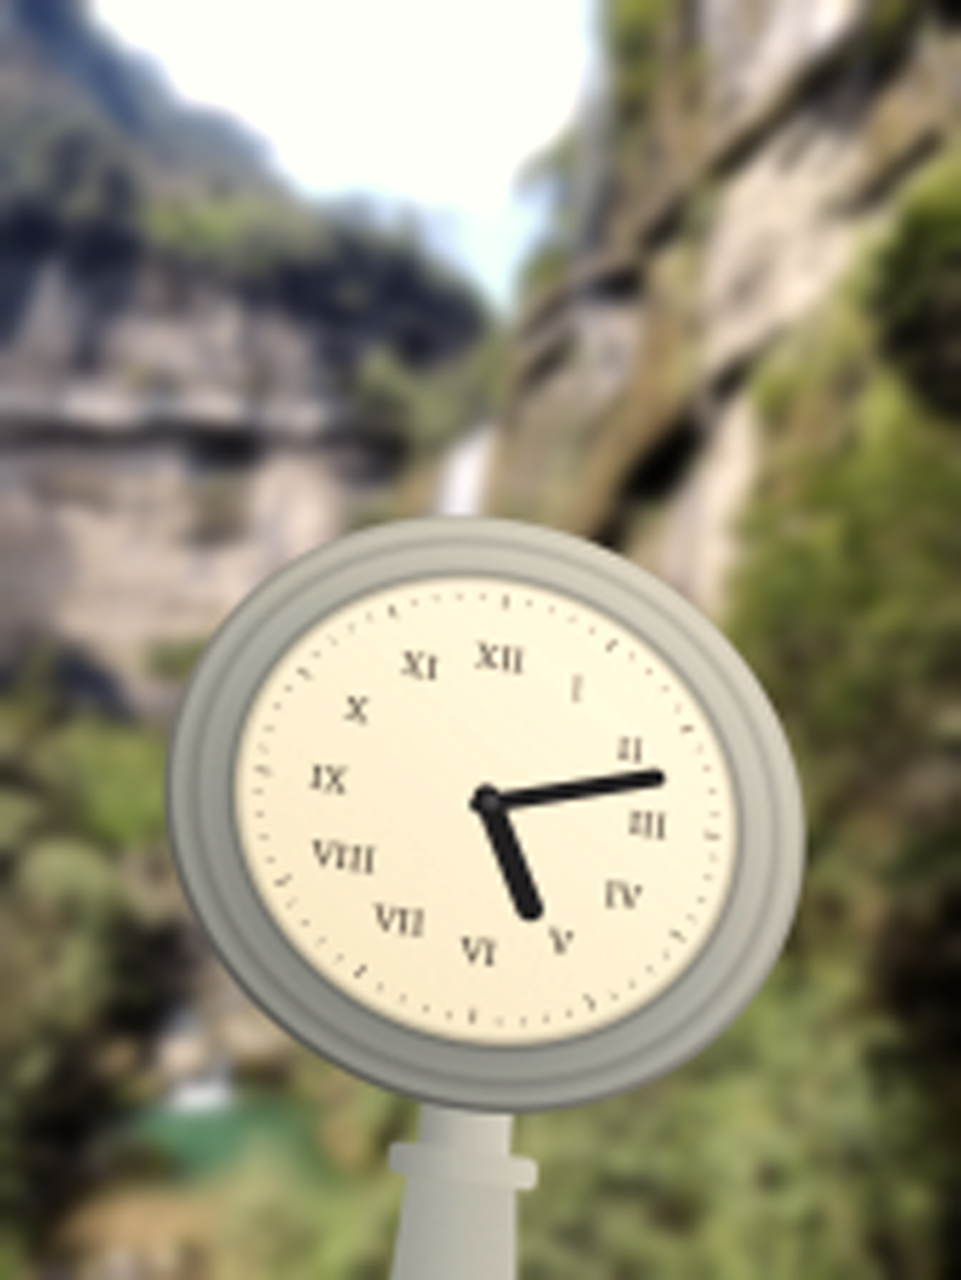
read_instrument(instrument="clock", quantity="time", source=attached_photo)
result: 5:12
